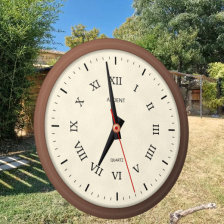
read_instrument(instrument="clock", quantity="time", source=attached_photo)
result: 6:58:27
